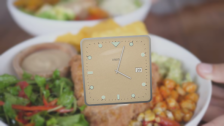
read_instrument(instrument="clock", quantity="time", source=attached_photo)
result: 4:03
